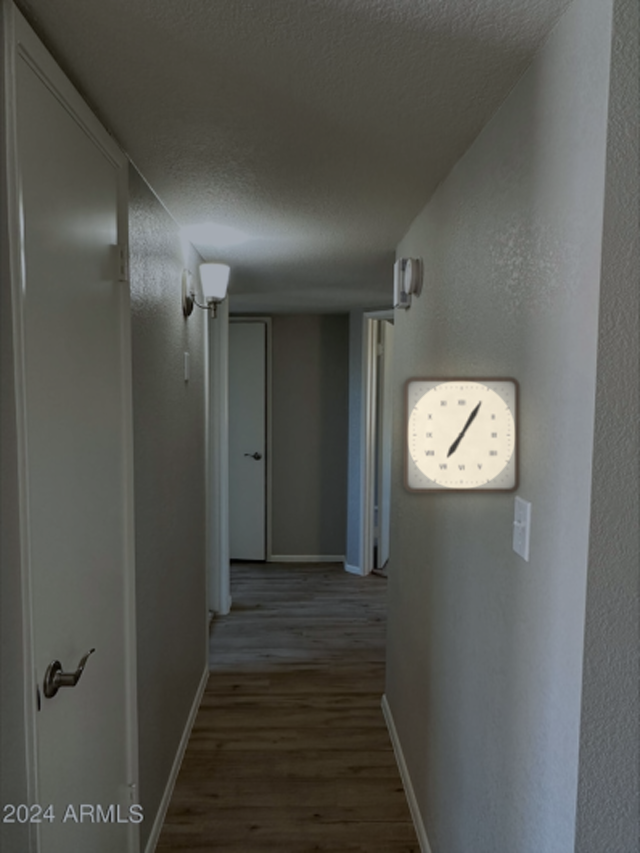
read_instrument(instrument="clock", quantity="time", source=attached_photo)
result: 7:05
